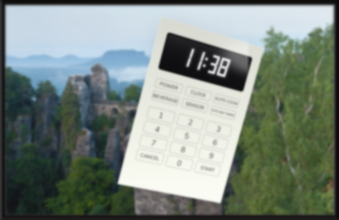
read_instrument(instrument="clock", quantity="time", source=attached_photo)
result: 11:38
